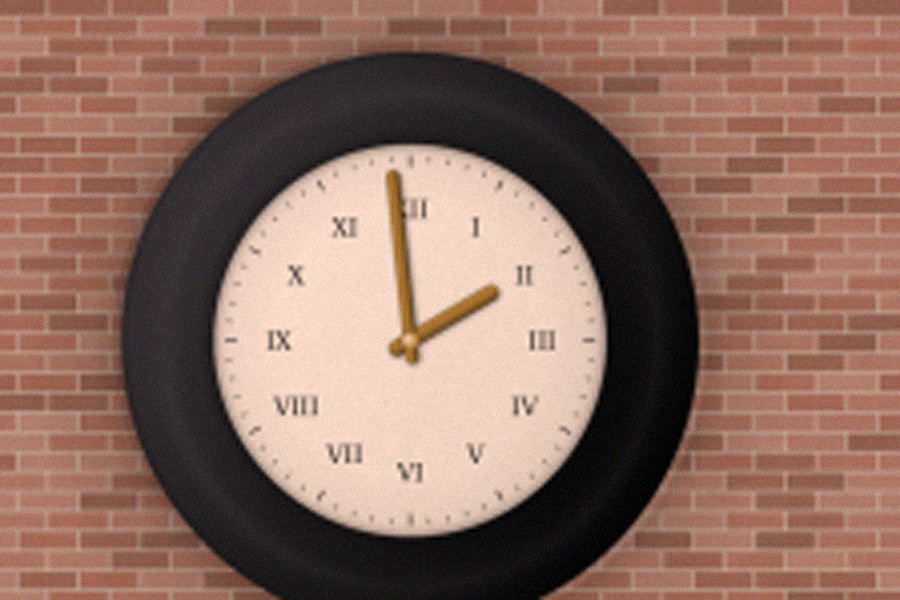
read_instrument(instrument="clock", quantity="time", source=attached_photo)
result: 1:59
